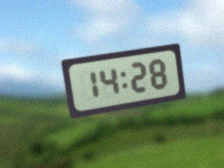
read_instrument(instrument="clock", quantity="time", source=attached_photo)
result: 14:28
